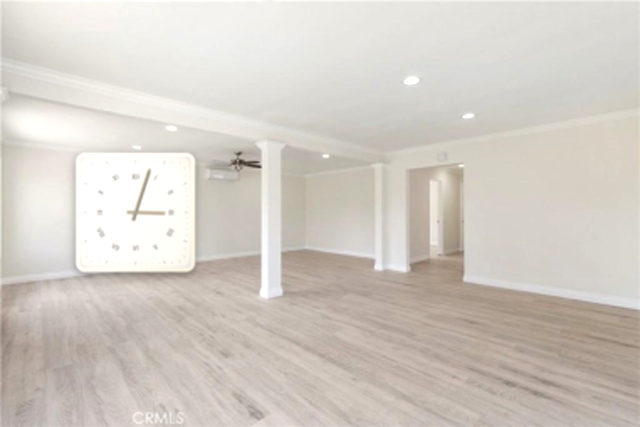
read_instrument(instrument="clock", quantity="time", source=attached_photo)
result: 3:03
